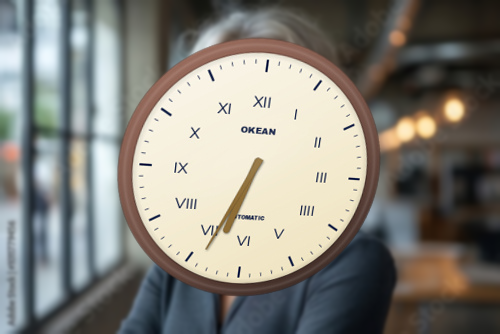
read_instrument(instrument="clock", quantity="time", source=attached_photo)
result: 6:34
